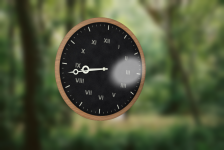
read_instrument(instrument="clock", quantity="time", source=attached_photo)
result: 8:43
